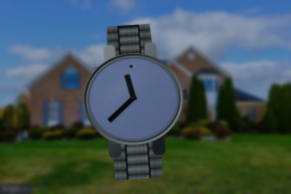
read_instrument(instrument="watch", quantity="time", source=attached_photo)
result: 11:38
